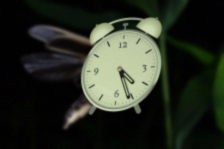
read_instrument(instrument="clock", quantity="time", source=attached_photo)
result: 4:26
